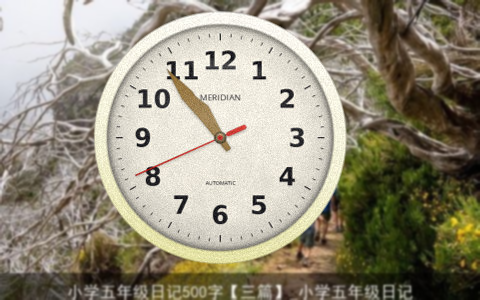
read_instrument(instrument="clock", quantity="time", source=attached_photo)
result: 10:53:41
